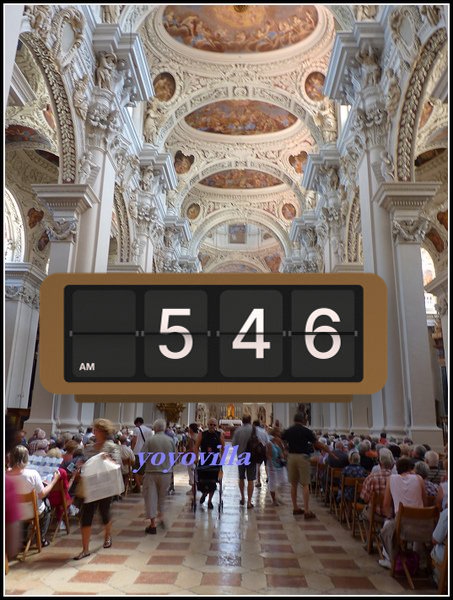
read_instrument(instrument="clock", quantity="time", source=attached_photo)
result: 5:46
